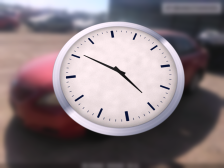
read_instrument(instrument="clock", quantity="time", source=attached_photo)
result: 4:51
